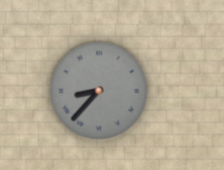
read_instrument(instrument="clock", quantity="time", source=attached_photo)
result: 8:37
